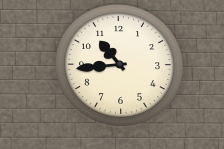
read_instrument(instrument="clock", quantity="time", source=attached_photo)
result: 10:44
